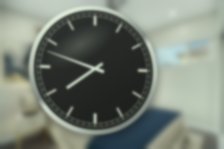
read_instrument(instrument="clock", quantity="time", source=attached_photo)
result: 7:48
